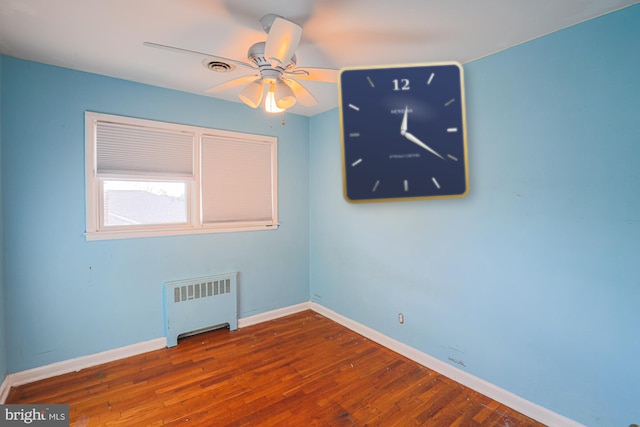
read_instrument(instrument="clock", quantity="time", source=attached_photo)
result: 12:21
